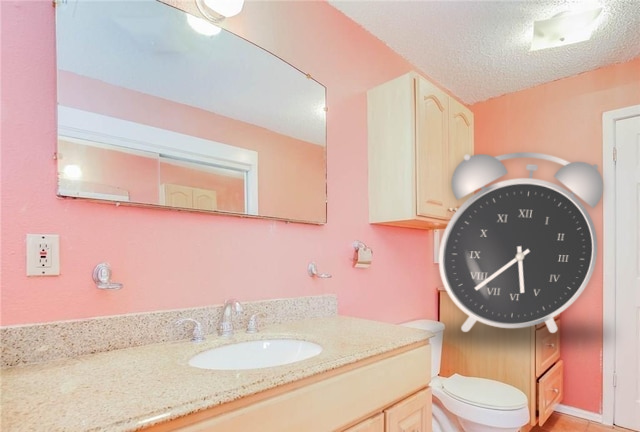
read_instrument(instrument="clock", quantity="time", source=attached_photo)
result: 5:38
